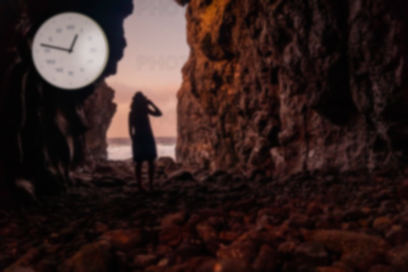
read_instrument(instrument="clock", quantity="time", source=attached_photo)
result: 12:47
